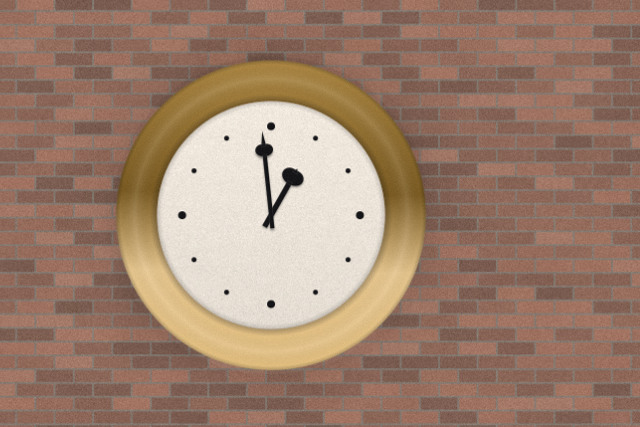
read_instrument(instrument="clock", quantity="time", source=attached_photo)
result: 12:59
